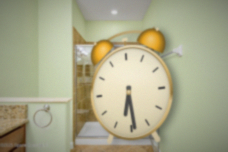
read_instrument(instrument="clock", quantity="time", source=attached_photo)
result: 6:29
